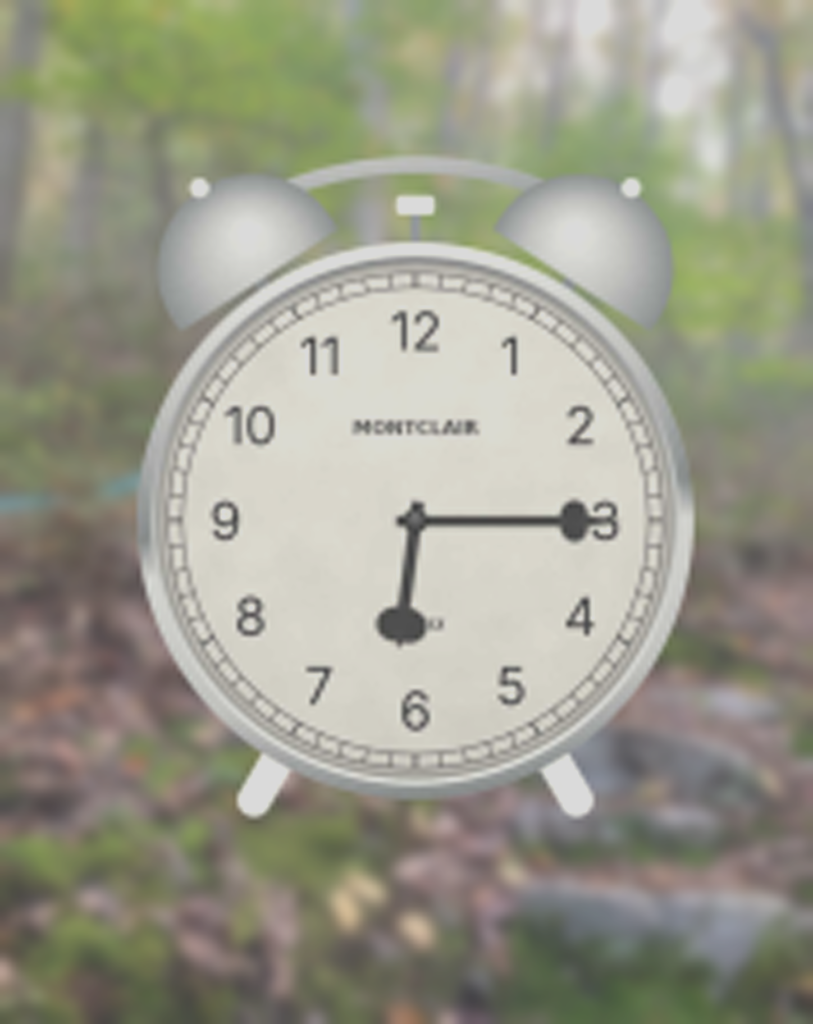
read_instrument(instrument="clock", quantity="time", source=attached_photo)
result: 6:15
